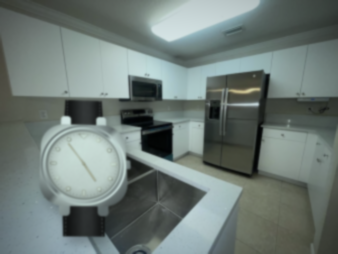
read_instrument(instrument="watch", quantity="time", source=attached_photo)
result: 4:54
